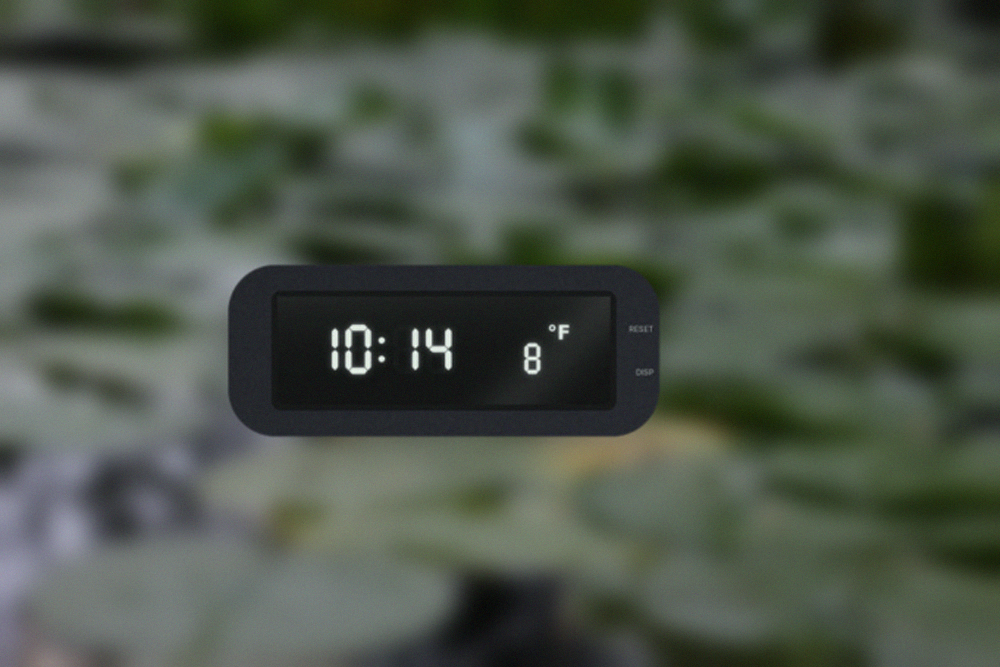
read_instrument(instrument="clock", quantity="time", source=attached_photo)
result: 10:14
